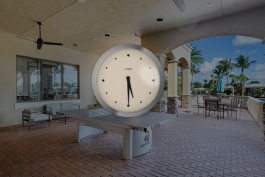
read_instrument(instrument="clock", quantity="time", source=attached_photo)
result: 5:30
